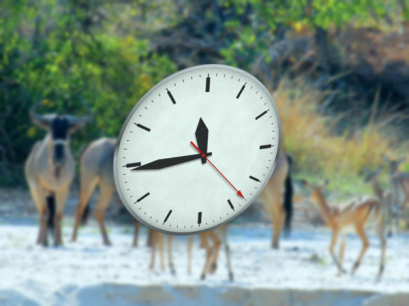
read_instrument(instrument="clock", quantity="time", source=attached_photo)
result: 11:44:23
